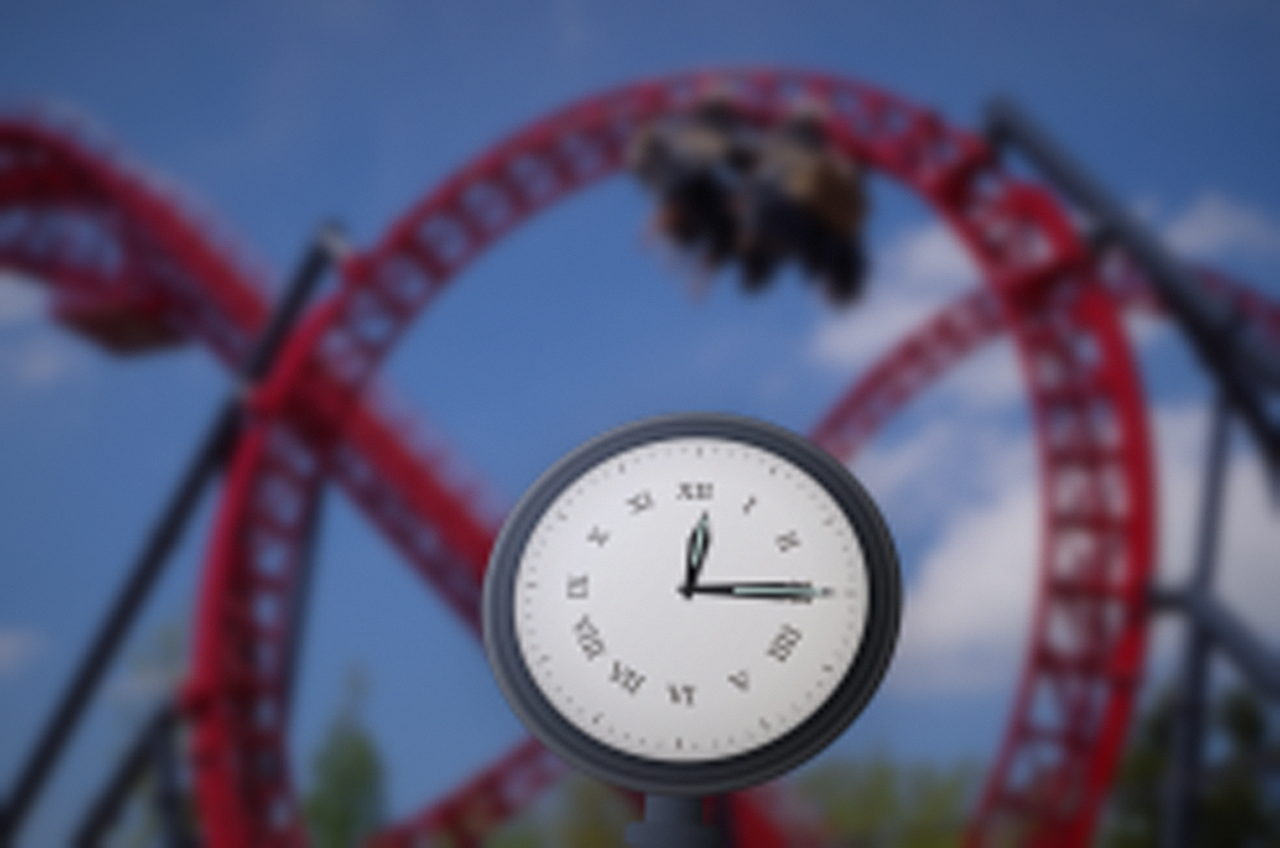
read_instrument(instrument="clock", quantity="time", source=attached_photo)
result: 12:15
